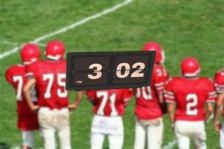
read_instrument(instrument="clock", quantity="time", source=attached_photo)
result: 3:02
